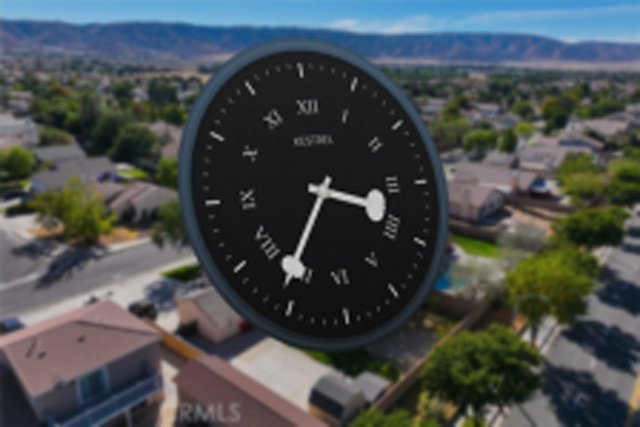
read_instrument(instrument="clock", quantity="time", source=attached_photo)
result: 3:36
